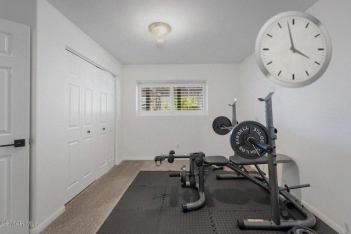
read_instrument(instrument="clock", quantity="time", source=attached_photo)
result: 3:58
